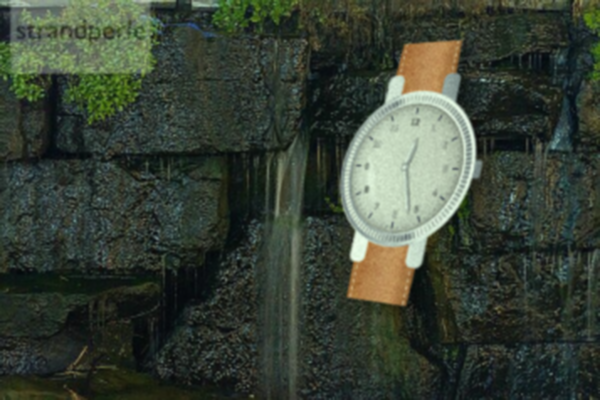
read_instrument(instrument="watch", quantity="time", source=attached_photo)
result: 12:27
